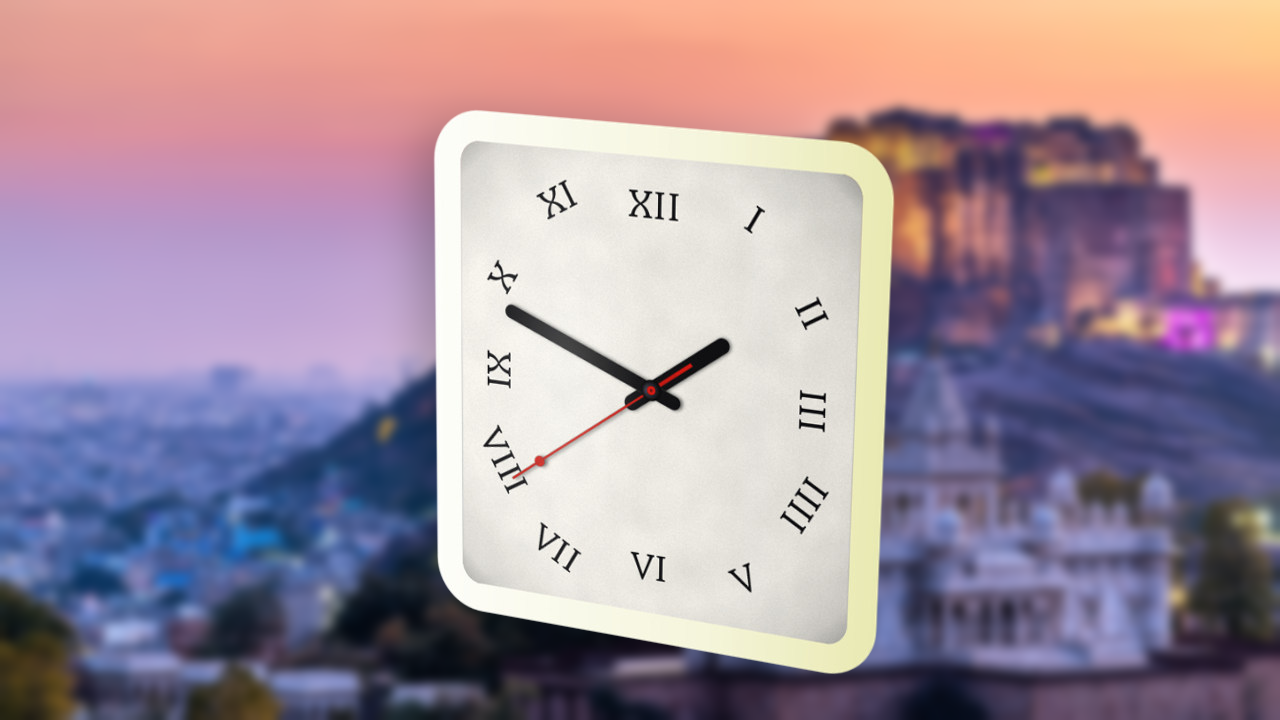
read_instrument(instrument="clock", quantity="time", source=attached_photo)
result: 1:48:39
